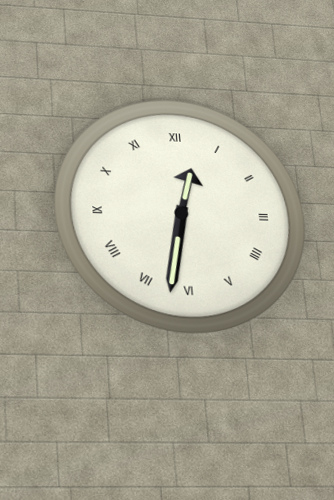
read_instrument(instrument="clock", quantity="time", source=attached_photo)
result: 12:32
